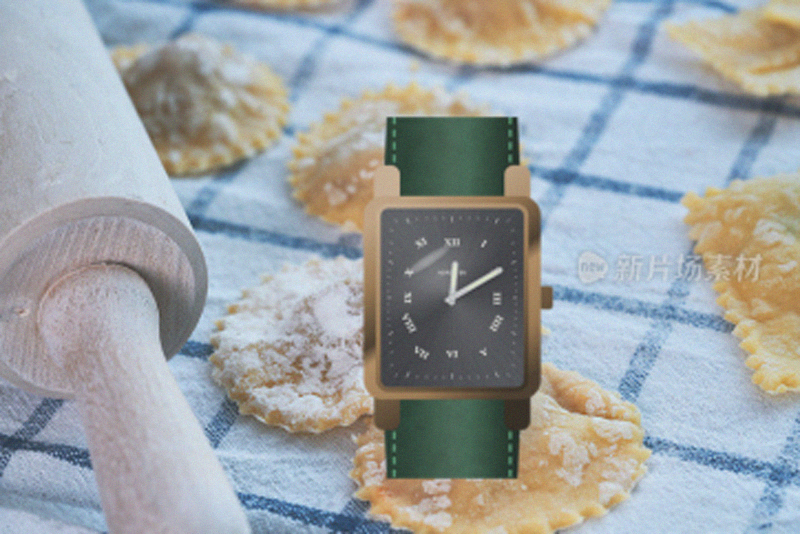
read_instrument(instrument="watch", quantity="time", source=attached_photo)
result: 12:10
